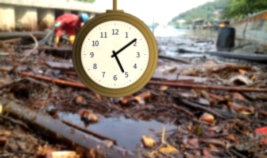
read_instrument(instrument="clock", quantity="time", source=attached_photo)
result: 5:09
